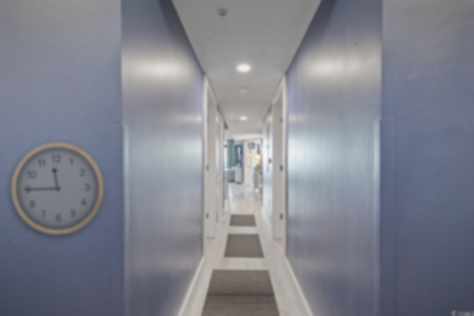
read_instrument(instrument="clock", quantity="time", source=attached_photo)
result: 11:45
